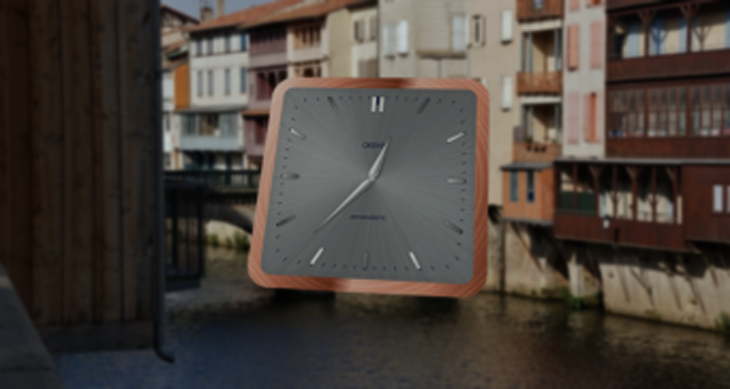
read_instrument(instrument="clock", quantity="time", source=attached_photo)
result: 12:37
